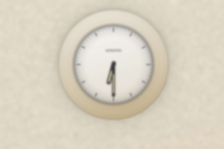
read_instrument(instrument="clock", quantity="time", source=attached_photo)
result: 6:30
